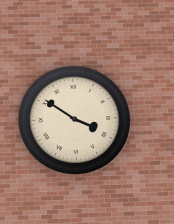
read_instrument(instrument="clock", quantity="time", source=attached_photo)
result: 3:51
